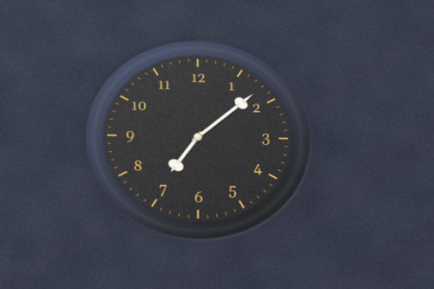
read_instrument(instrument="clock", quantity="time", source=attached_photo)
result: 7:08
